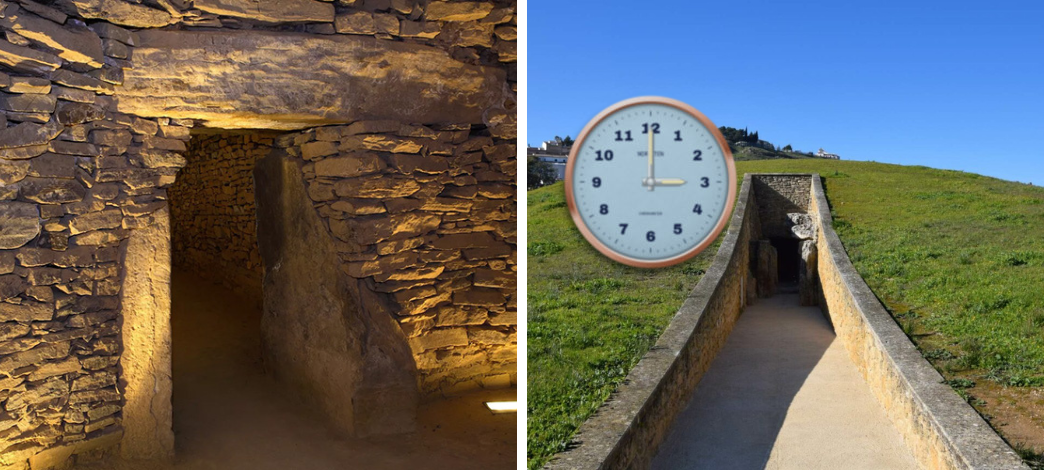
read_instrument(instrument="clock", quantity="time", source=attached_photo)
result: 3:00
